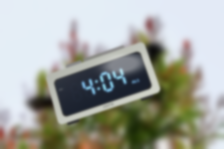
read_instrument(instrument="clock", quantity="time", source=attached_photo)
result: 4:04
